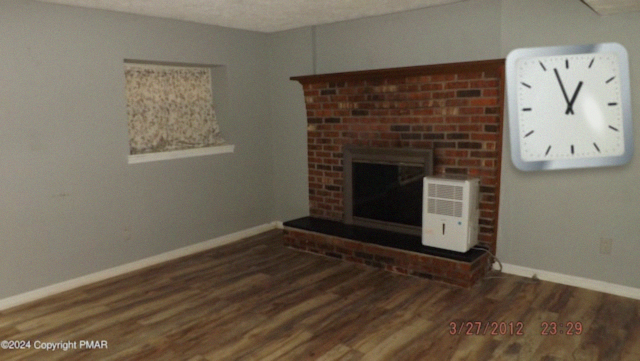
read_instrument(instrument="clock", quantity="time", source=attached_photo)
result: 12:57
